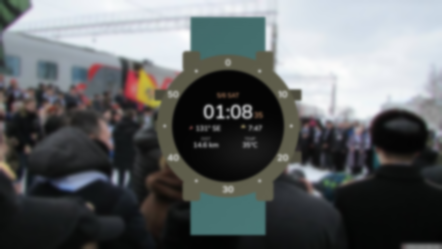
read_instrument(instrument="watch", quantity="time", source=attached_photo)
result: 1:08
